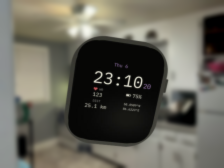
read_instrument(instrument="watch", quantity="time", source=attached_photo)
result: 23:10
